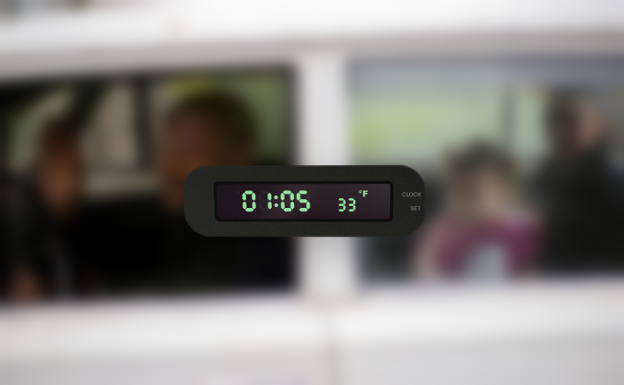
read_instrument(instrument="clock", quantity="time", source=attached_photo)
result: 1:05
